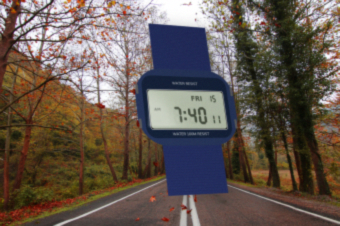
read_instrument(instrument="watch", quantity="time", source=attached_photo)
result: 7:40:11
